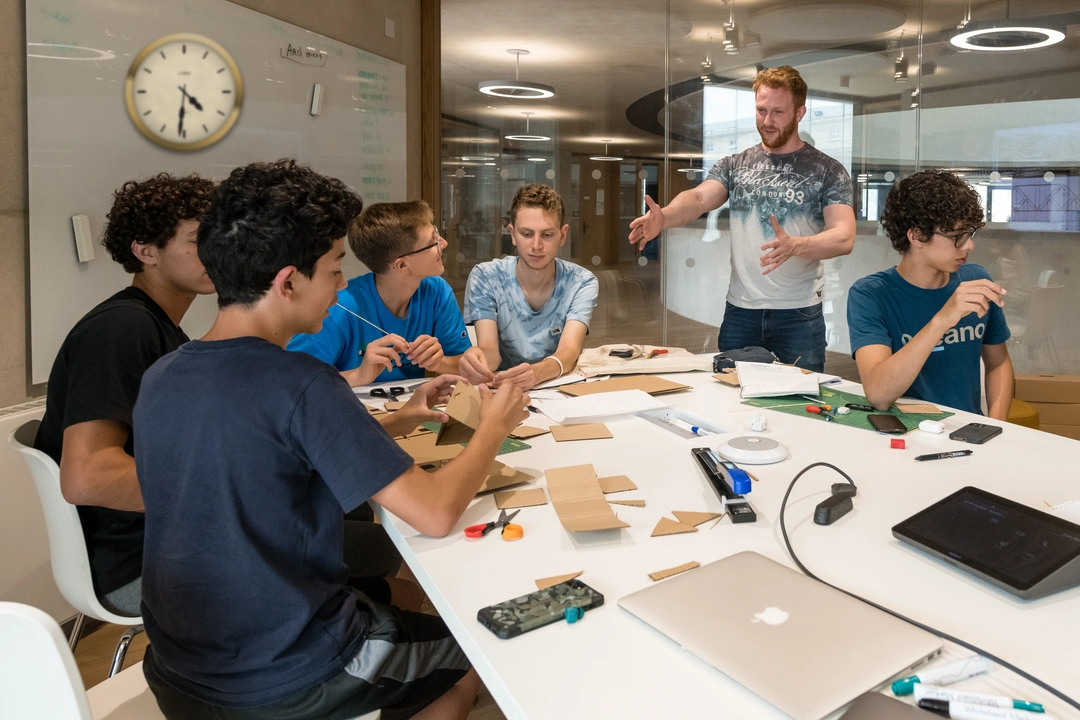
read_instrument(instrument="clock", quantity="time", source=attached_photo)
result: 4:31
